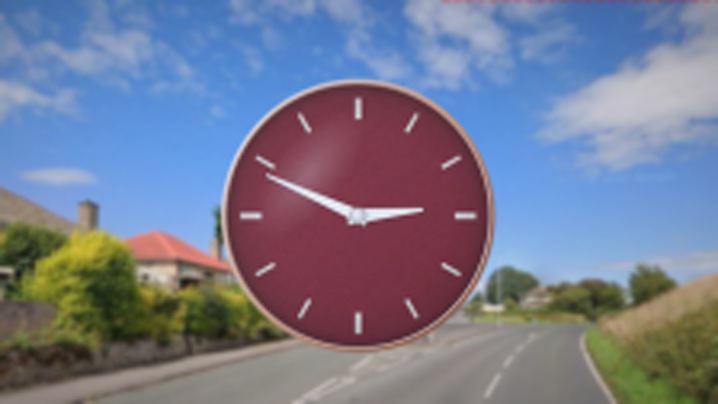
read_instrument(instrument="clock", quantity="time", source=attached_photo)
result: 2:49
